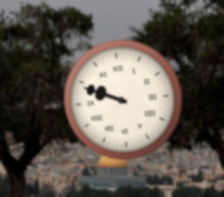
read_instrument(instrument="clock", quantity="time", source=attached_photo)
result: 9:49
